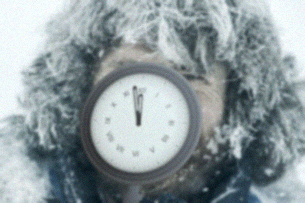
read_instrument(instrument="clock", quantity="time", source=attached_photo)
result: 11:58
